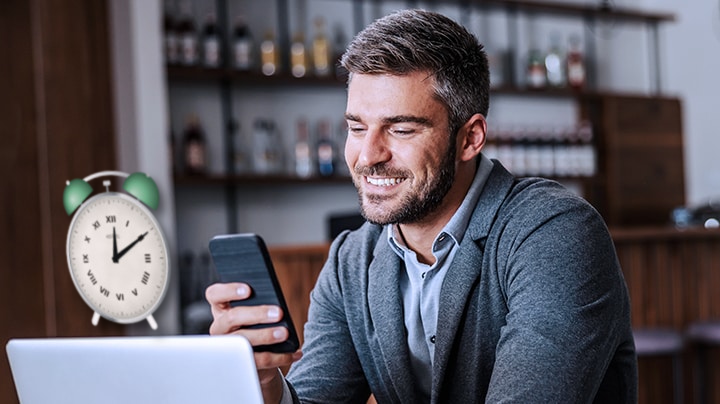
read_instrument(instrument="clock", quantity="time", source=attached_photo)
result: 12:10
